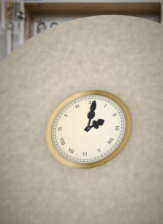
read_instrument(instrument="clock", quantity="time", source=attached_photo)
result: 2:01
